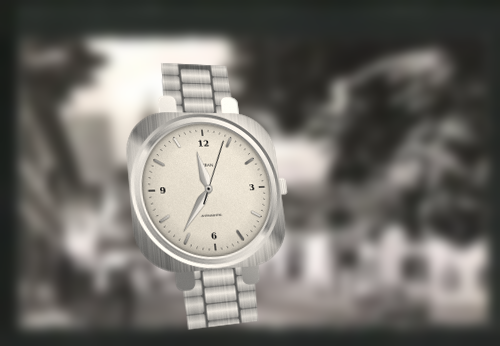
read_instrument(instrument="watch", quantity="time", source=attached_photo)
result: 11:36:04
